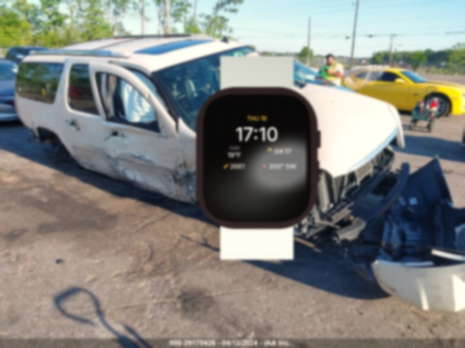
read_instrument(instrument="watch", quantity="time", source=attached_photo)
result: 17:10
